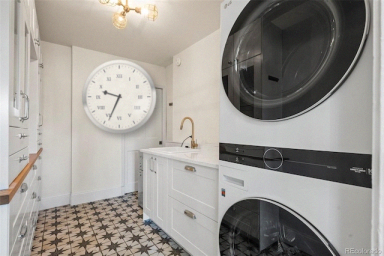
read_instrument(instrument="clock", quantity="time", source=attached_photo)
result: 9:34
